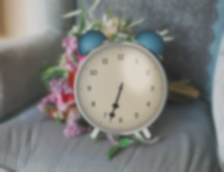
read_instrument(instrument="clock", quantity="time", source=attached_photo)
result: 6:33
